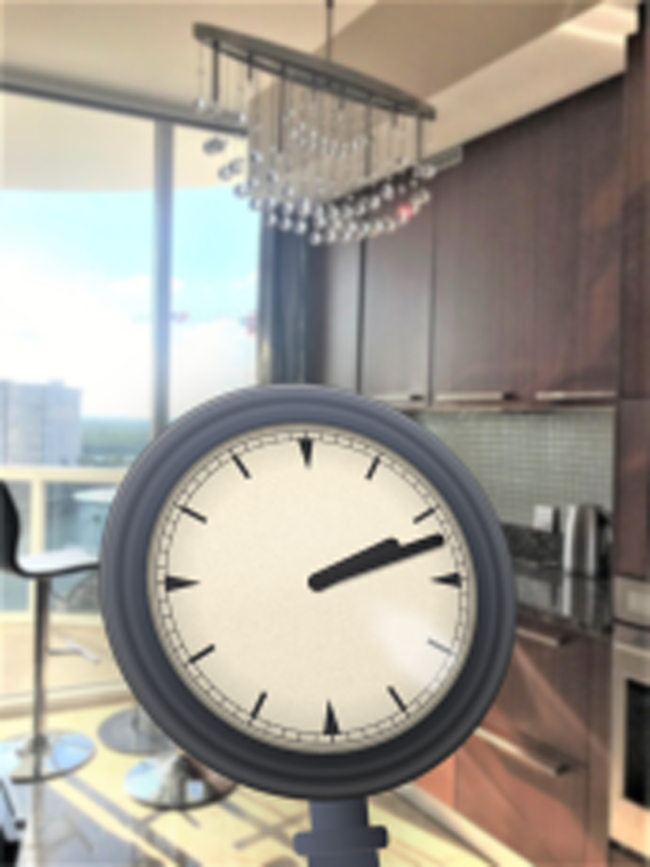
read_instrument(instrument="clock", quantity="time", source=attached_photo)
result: 2:12
